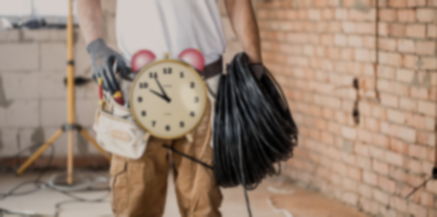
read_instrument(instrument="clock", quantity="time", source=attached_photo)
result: 9:55
